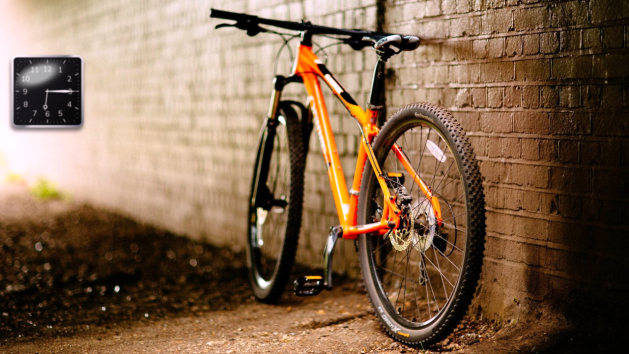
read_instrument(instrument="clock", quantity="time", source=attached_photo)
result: 6:15
